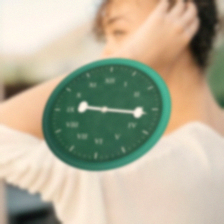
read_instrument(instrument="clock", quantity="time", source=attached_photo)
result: 9:16
